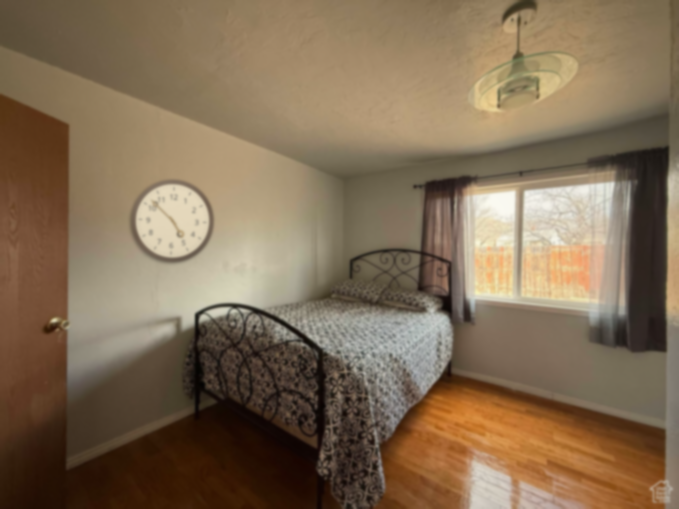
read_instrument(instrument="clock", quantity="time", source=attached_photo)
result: 4:52
